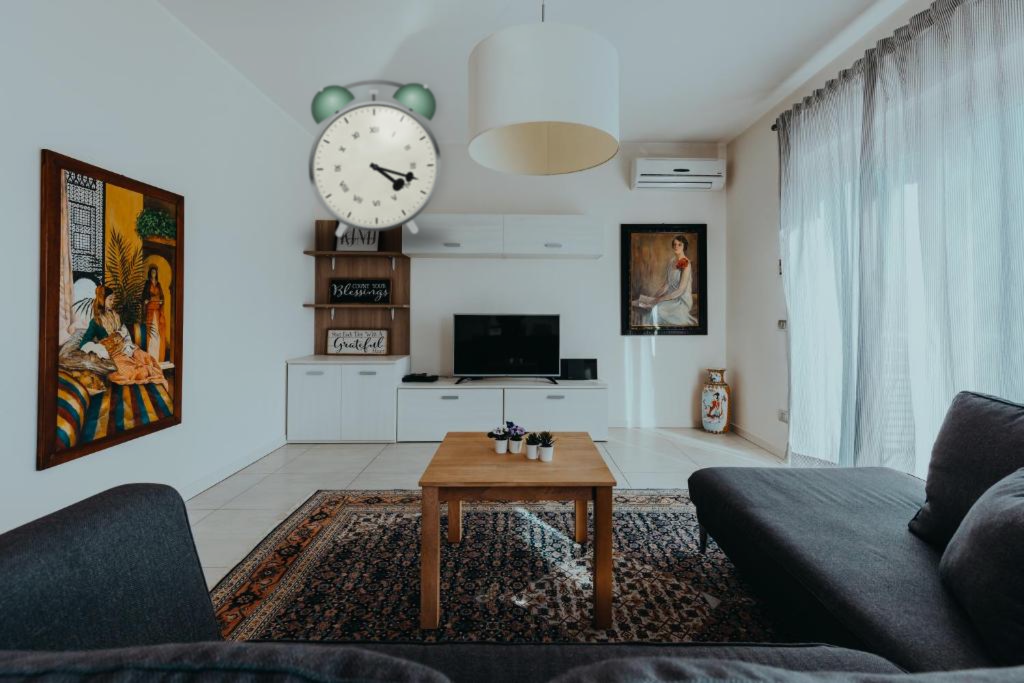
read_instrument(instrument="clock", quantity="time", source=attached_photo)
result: 4:18
